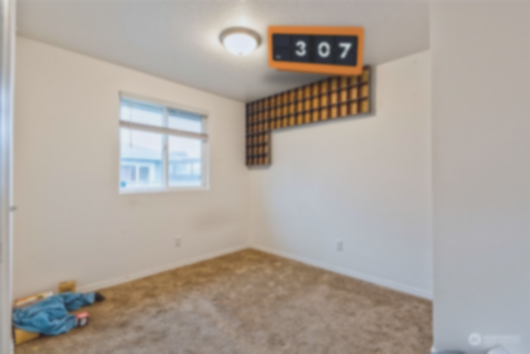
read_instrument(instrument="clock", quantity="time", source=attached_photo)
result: 3:07
